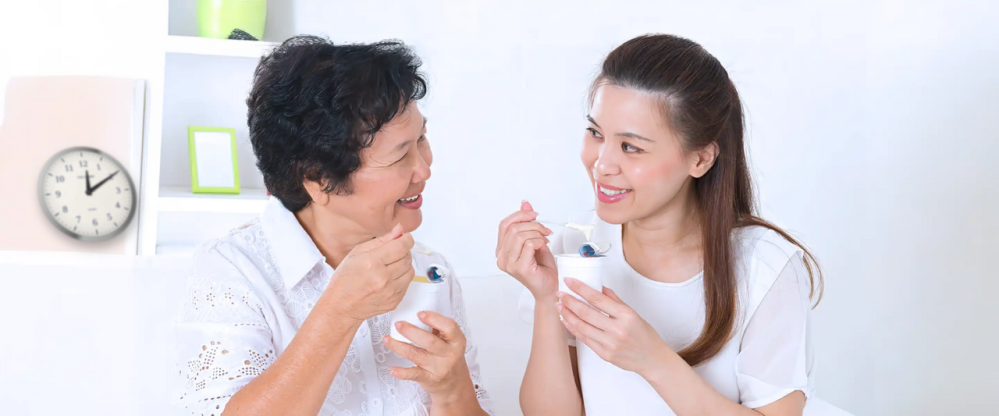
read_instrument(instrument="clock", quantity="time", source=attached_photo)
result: 12:10
